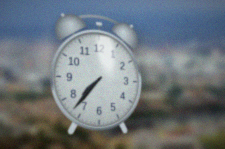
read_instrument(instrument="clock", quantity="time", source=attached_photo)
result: 7:37
